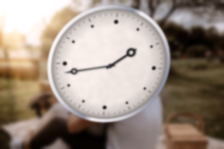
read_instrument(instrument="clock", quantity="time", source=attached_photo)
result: 1:43
